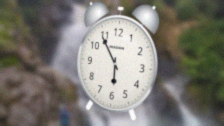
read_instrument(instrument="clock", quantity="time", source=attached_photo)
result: 5:54
